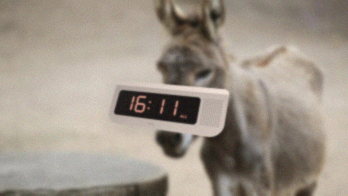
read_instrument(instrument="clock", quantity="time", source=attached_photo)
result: 16:11
